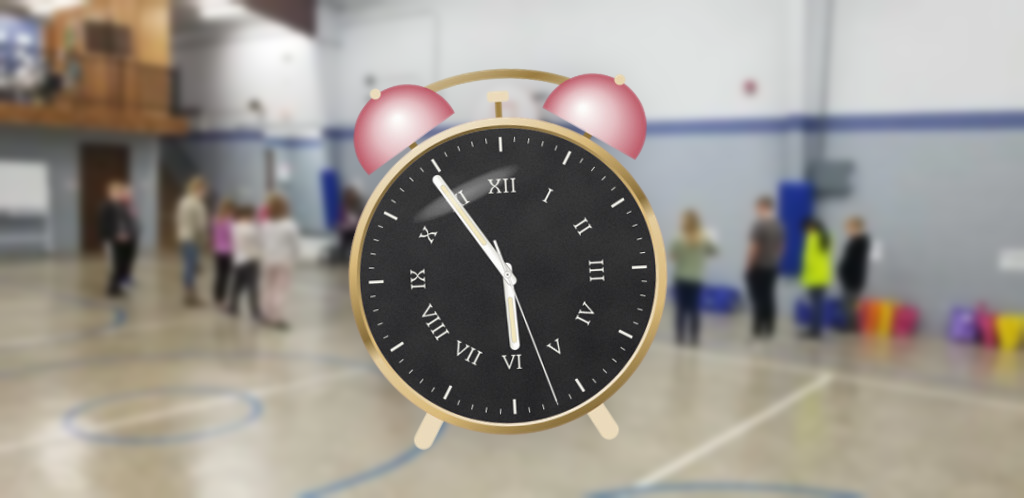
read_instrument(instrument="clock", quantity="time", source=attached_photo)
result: 5:54:27
